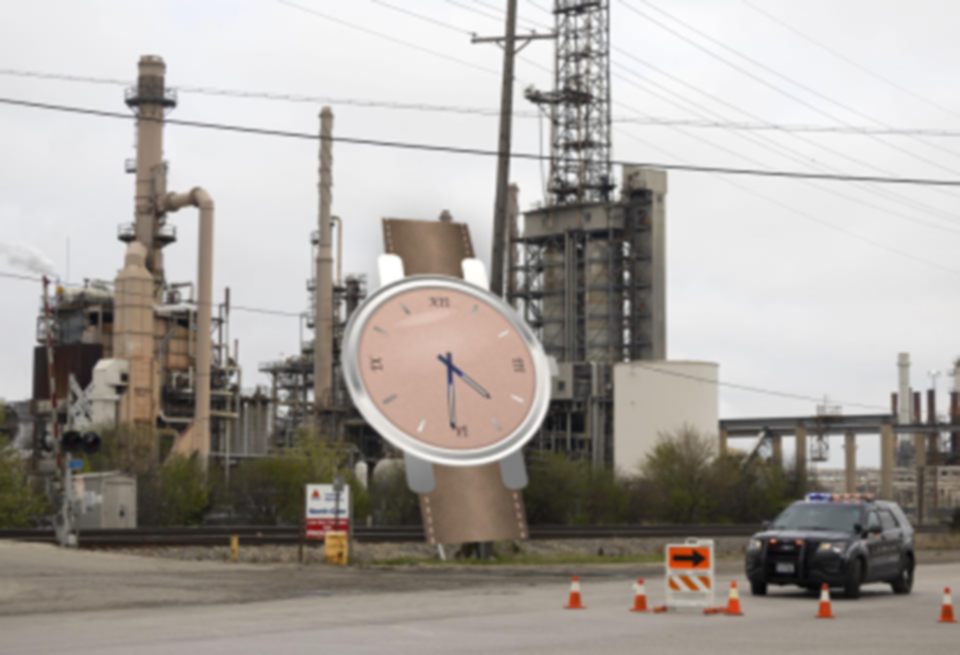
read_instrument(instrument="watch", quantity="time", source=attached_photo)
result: 4:31
